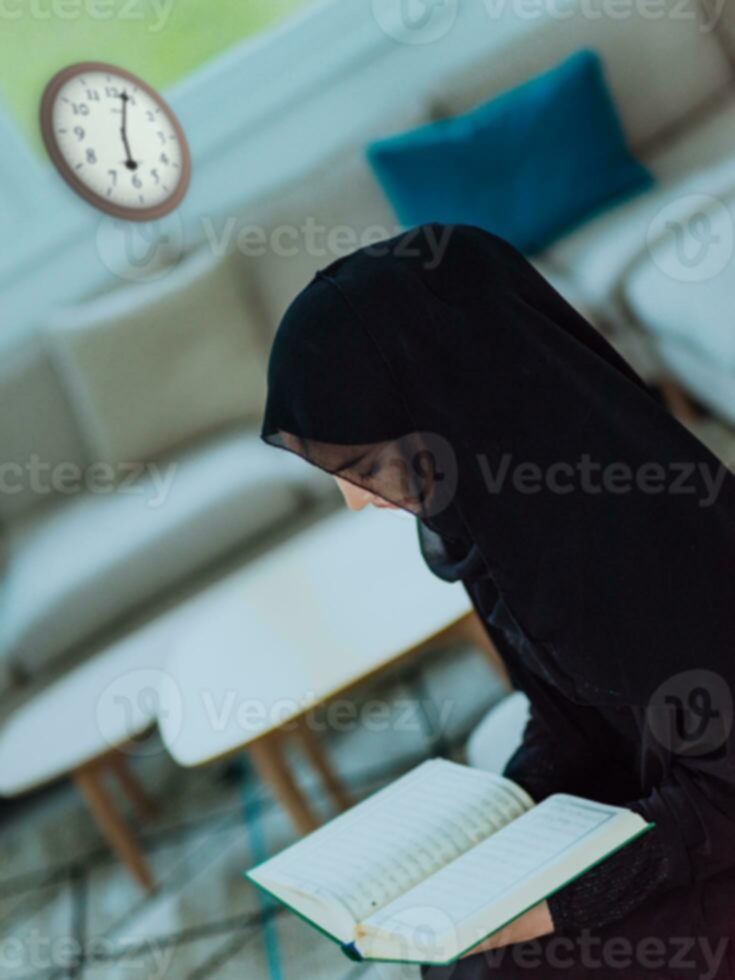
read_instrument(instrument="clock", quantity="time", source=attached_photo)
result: 6:03
